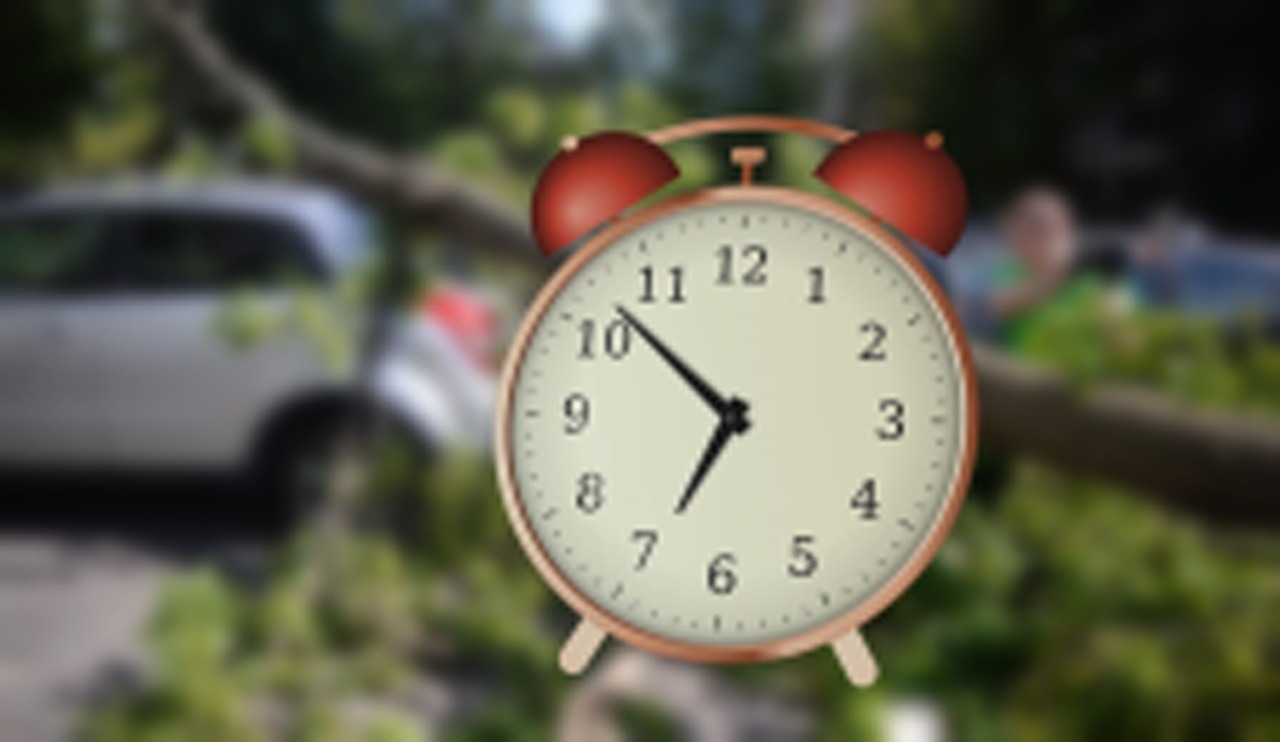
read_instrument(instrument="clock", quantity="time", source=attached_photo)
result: 6:52
